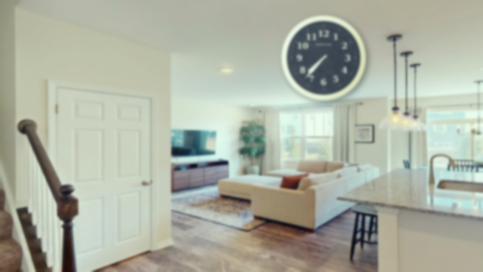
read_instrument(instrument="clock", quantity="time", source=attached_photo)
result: 7:37
